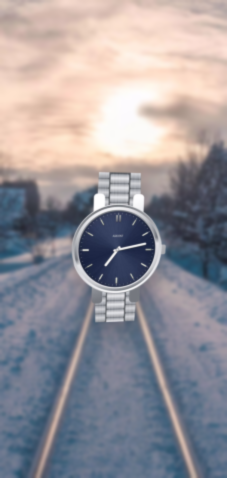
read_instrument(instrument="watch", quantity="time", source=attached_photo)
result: 7:13
